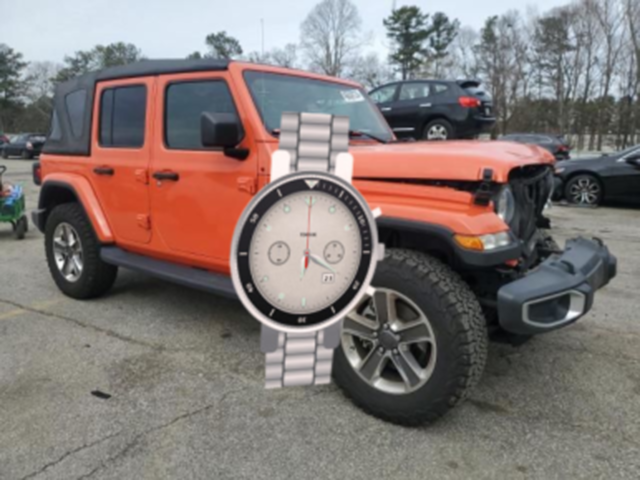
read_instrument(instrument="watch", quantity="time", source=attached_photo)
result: 6:20
